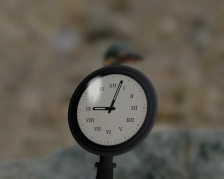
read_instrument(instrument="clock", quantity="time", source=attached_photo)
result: 9:03
